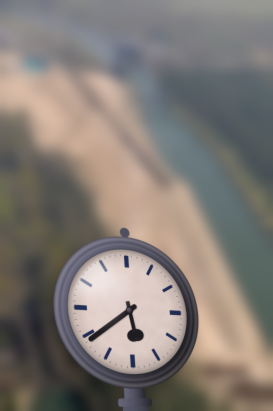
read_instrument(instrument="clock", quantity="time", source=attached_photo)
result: 5:39
